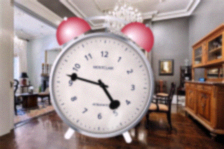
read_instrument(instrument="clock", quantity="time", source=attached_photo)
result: 4:47
